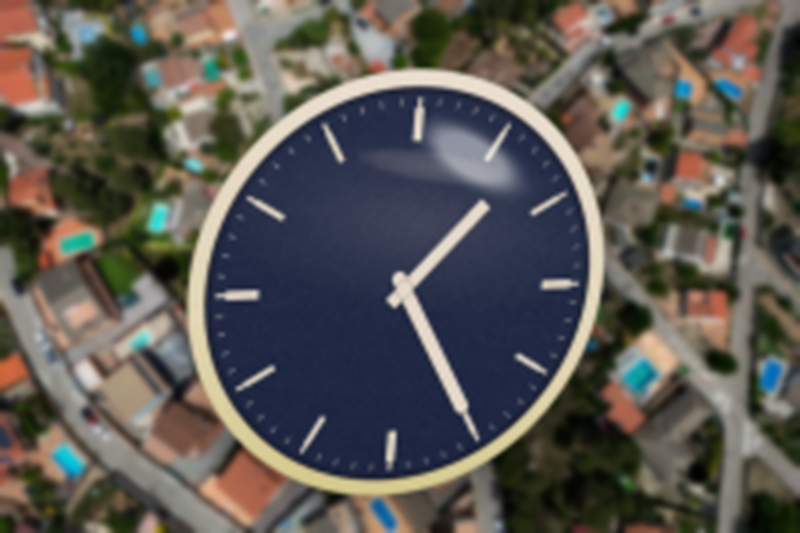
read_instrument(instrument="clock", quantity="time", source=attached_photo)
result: 1:25
